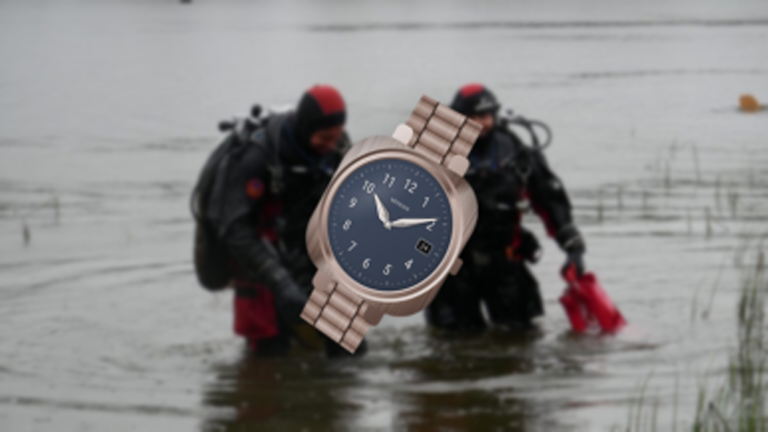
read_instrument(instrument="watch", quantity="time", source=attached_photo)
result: 10:09
